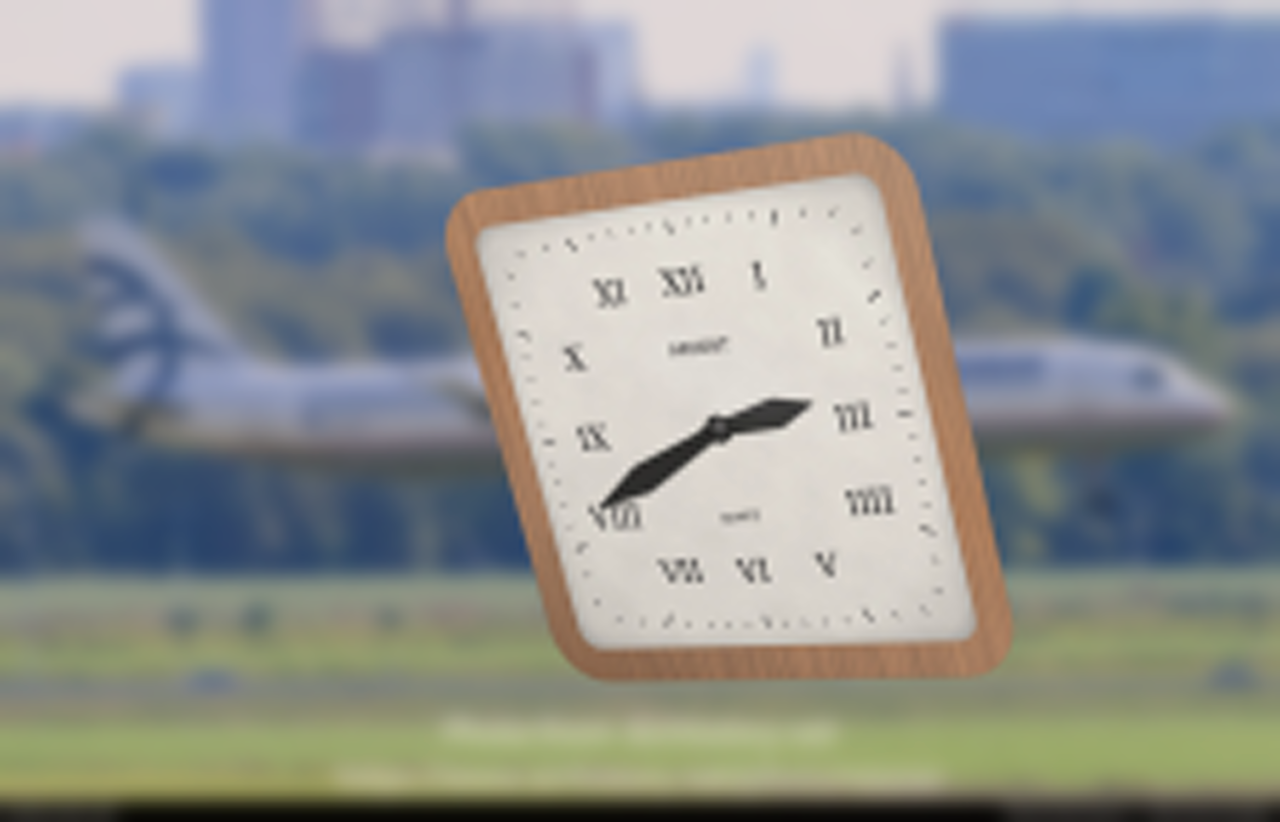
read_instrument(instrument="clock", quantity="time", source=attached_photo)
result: 2:41
